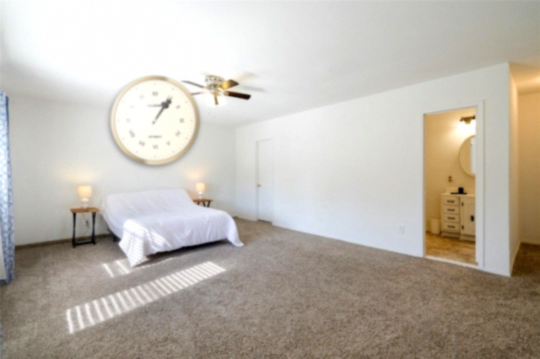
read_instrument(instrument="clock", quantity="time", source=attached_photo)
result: 1:06
